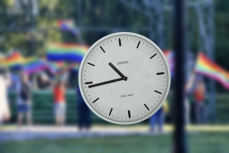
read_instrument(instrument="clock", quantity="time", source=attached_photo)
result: 10:44
